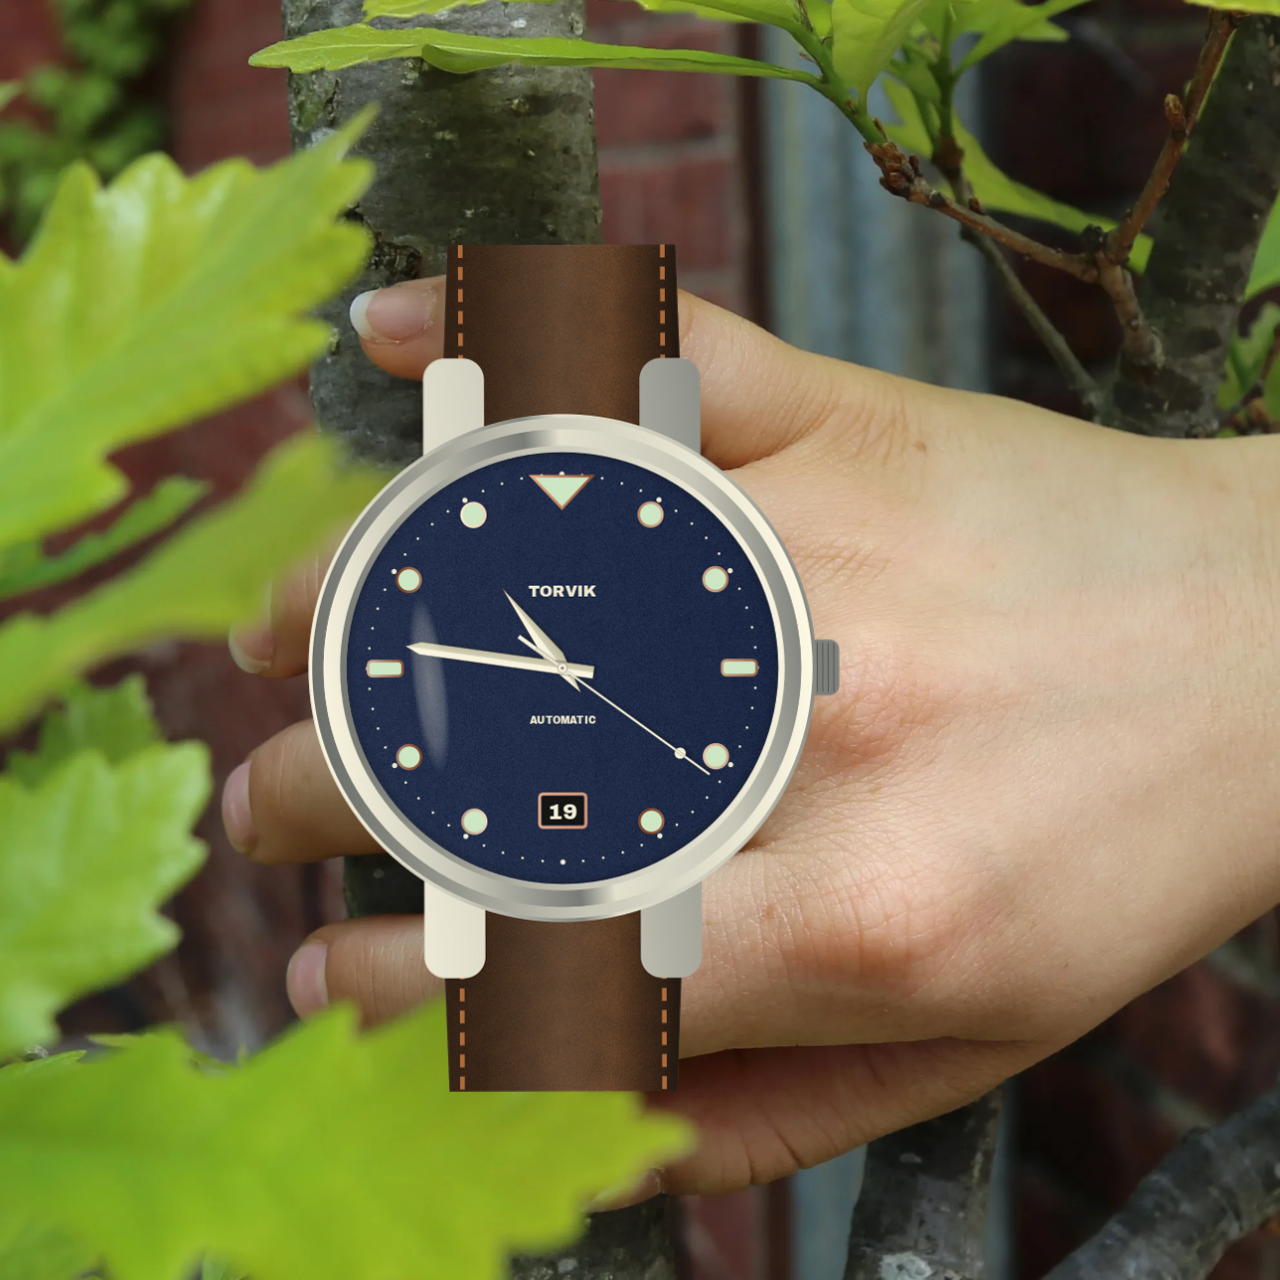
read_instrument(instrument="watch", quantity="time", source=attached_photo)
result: 10:46:21
